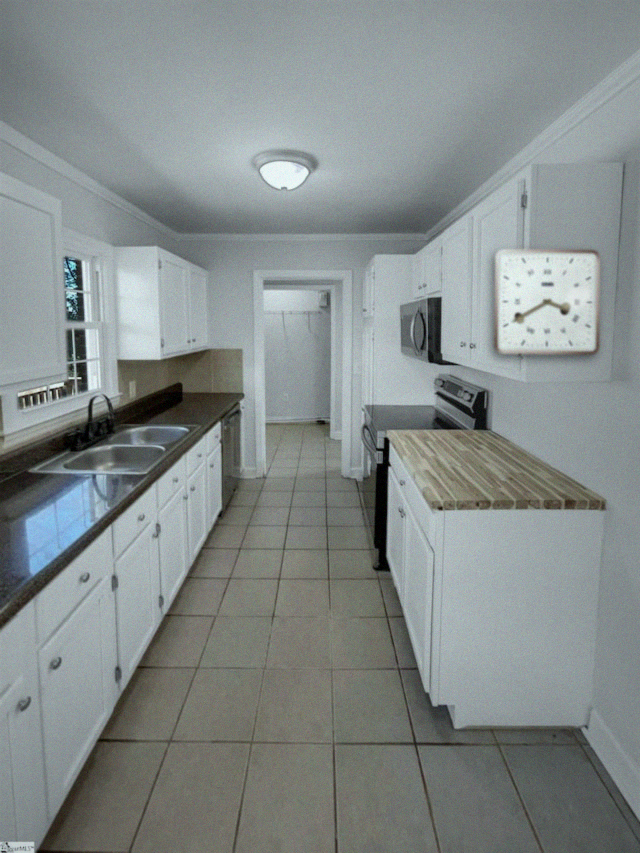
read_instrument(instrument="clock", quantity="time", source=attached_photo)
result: 3:40
